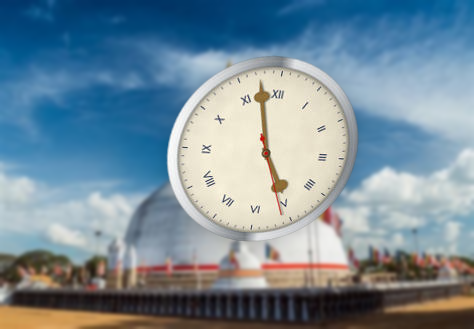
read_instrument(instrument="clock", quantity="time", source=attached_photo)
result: 4:57:26
